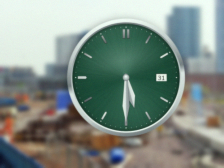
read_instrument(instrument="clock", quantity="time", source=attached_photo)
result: 5:30
